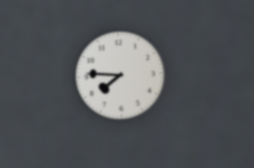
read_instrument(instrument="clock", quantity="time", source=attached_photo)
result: 7:46
